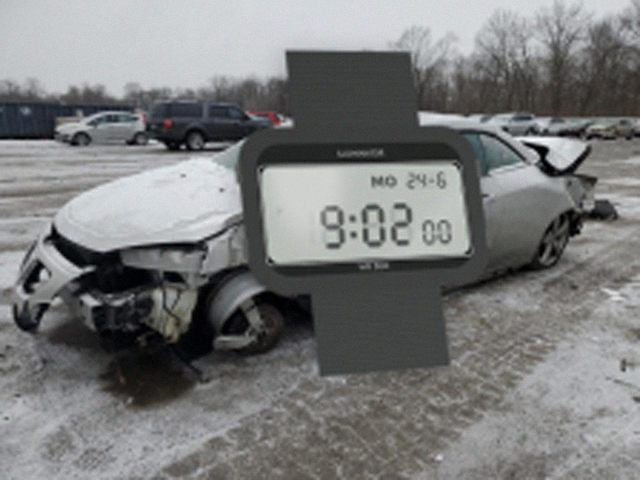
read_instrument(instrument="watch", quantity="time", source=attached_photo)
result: 9:02:00
